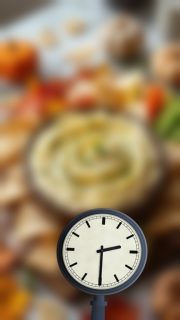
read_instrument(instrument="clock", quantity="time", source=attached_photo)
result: 2:30
